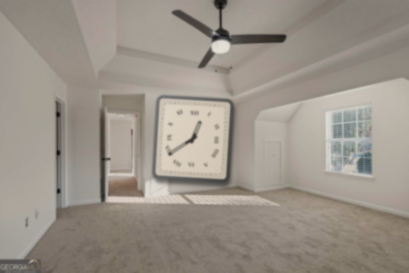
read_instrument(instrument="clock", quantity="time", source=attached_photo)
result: 12:39
